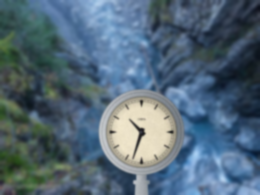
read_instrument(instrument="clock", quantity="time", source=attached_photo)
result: 10:33
